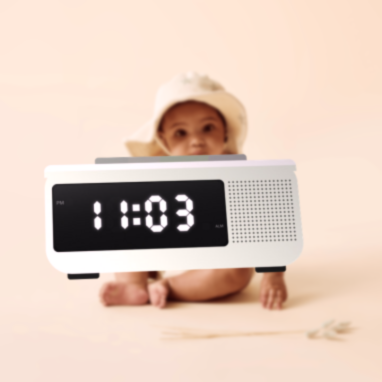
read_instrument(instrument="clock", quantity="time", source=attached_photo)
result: 11:03
